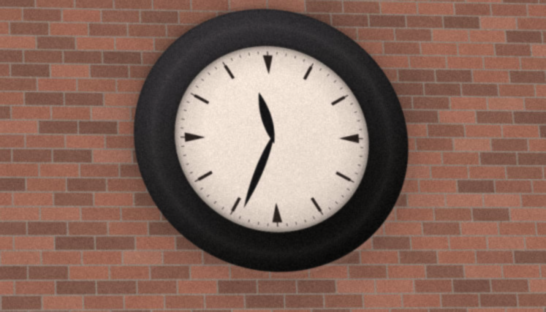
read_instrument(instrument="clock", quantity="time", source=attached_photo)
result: 11:34
